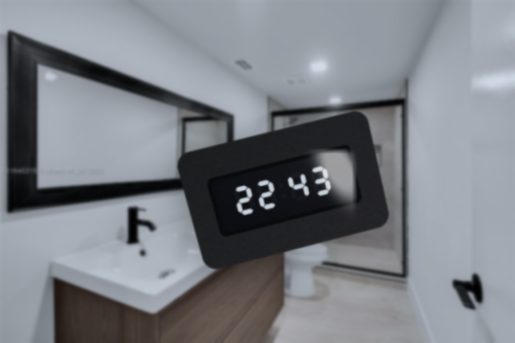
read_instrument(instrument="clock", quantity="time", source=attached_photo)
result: 22:43
